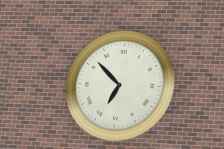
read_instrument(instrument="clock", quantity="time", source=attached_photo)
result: 6:52
